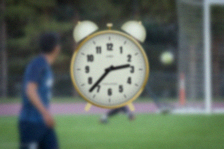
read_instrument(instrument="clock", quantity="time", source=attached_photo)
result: 2:37
